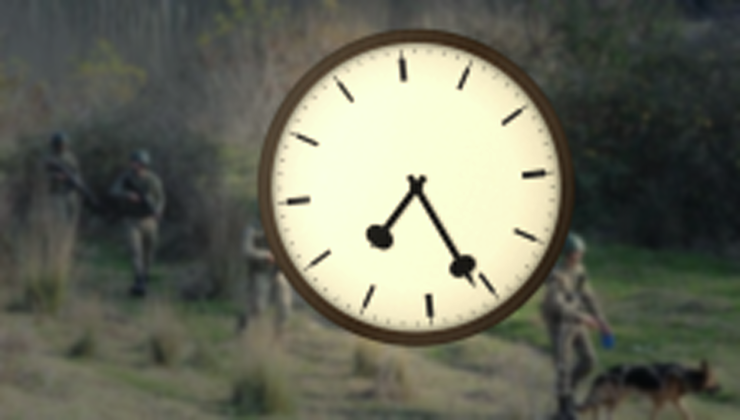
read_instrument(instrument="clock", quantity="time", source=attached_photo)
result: 7:26
